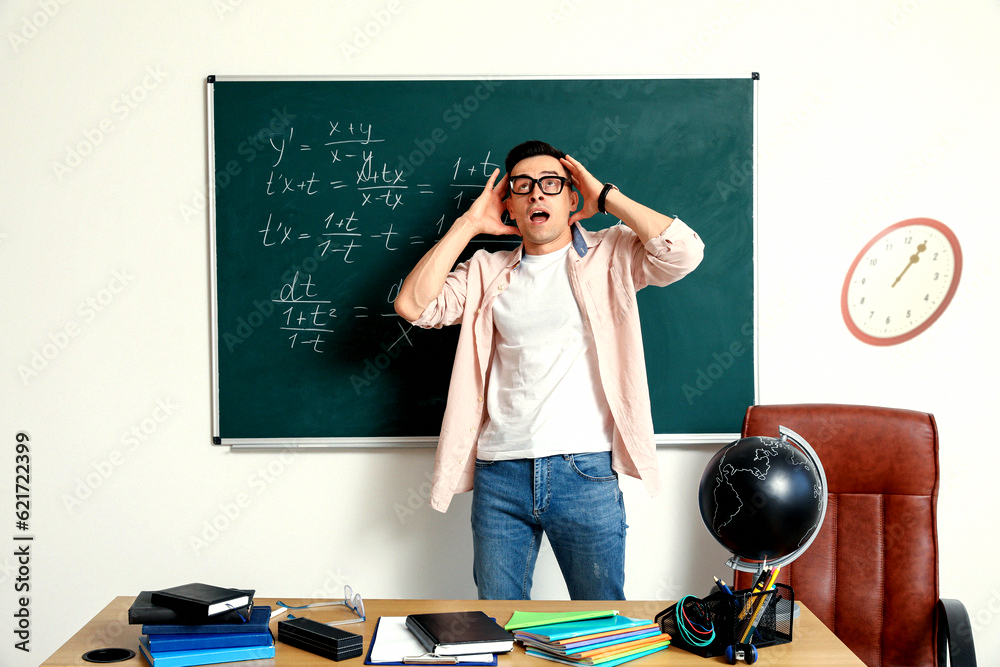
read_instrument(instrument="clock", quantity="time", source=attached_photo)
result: 1:05
